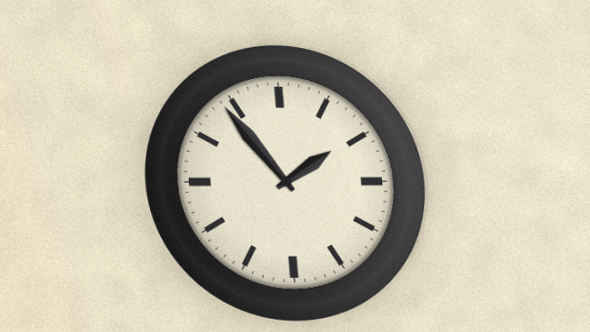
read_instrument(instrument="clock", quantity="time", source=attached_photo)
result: 1:54
